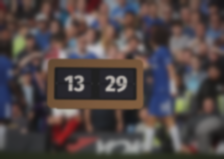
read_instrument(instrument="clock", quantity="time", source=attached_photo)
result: 13:29
